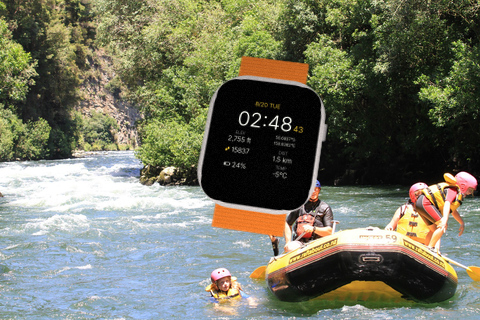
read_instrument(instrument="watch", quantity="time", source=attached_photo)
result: 2:48:43
